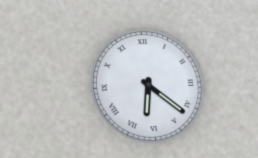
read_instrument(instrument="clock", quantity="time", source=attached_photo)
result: 6:22
